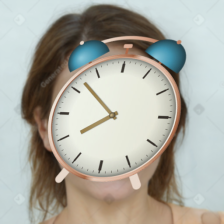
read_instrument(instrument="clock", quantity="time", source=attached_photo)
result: 7:52
